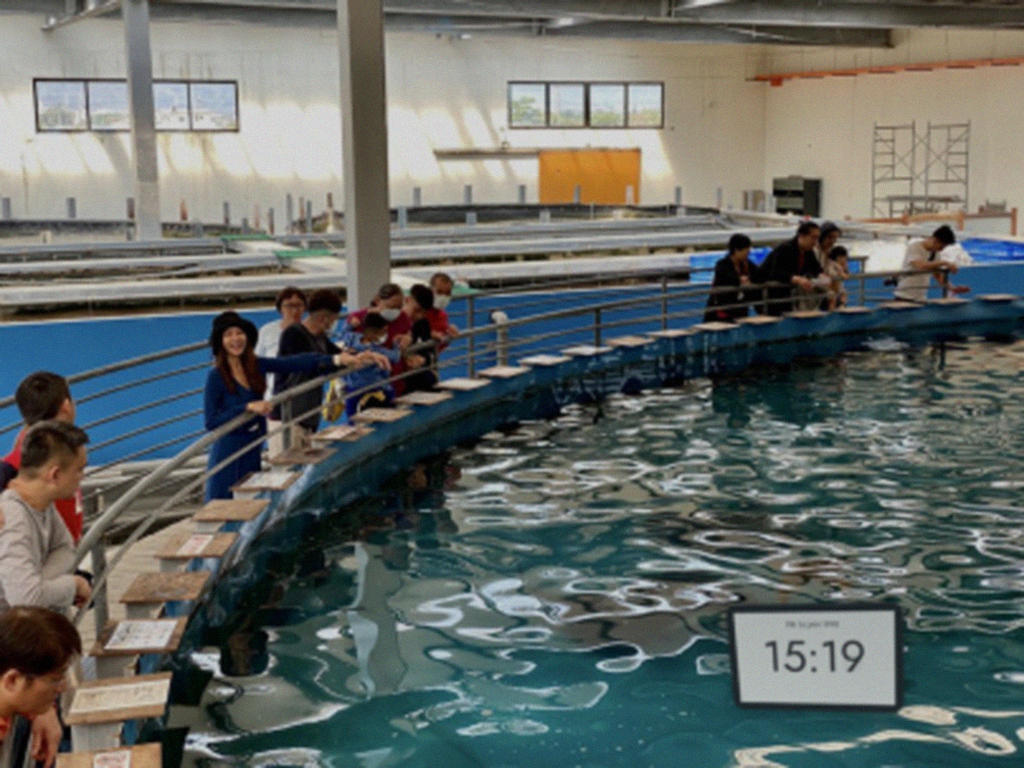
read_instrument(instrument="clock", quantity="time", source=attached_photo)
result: 15:19
